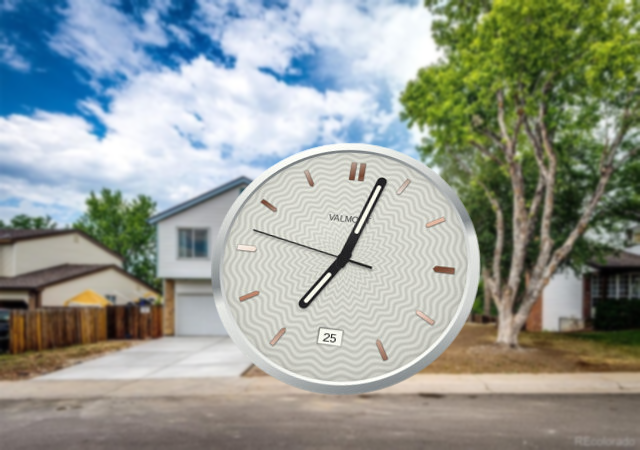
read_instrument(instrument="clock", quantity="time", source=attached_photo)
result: 7:02:47
